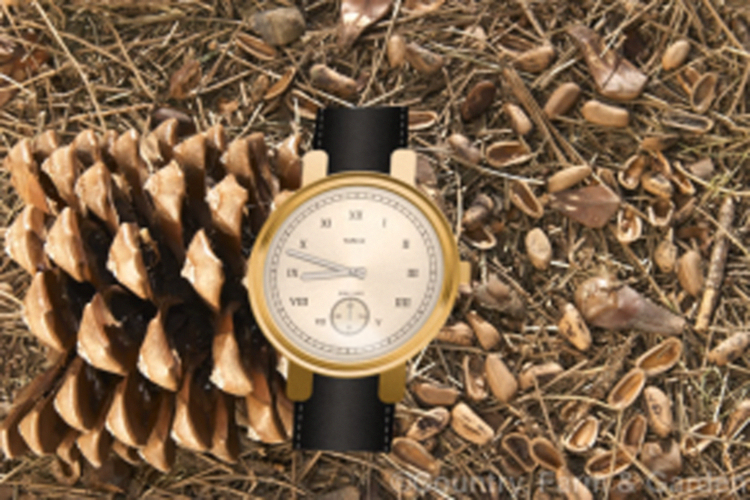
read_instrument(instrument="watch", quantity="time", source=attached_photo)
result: 8:48
